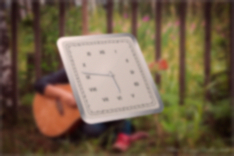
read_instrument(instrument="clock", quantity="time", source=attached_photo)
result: 5:47
